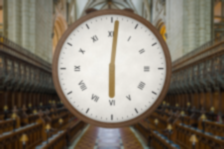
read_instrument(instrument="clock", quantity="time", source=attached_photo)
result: 6:01
